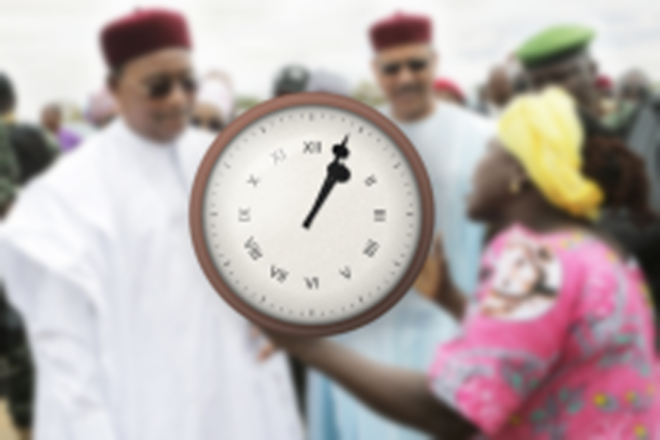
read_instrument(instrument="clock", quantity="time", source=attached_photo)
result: 1:04
